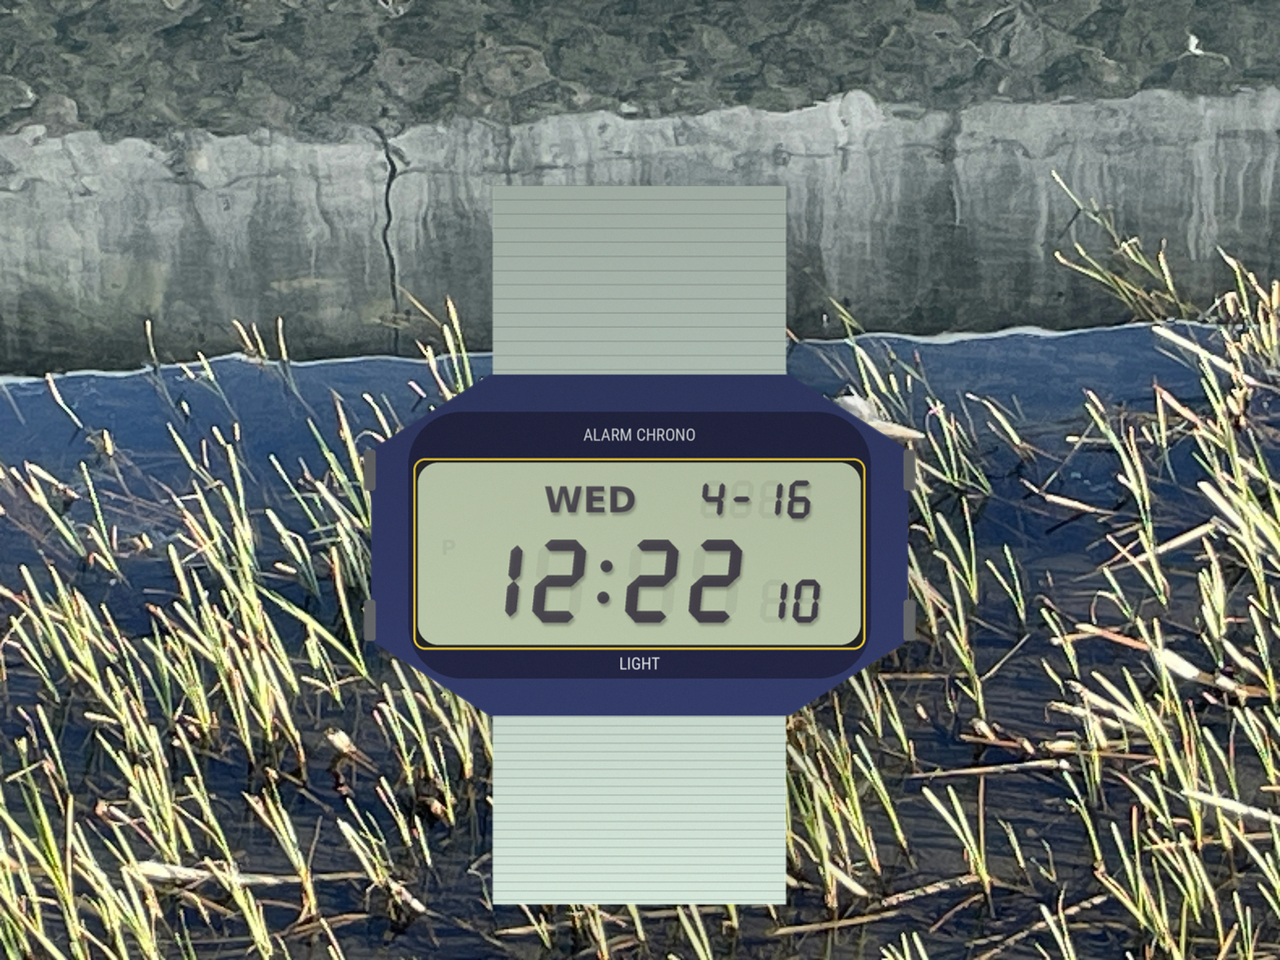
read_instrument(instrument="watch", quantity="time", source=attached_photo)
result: 12:22:10
